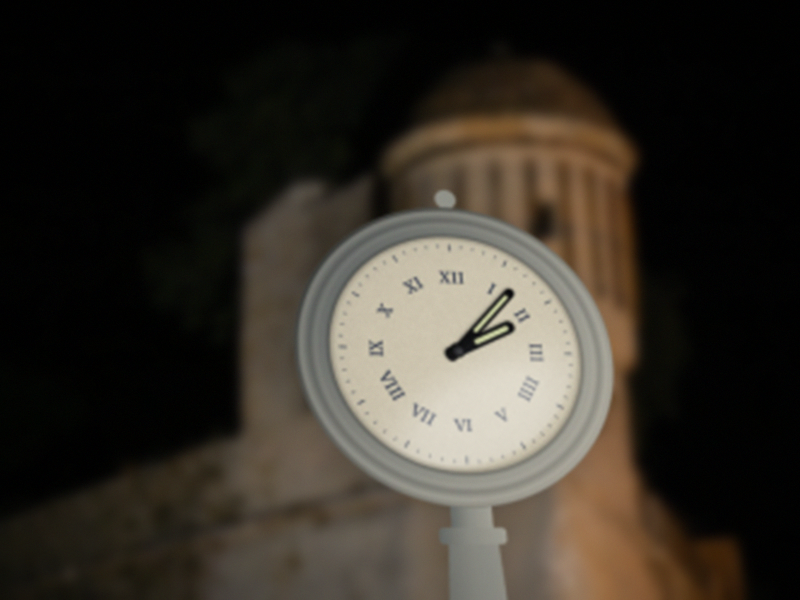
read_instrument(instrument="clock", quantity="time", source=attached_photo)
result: 2:07
